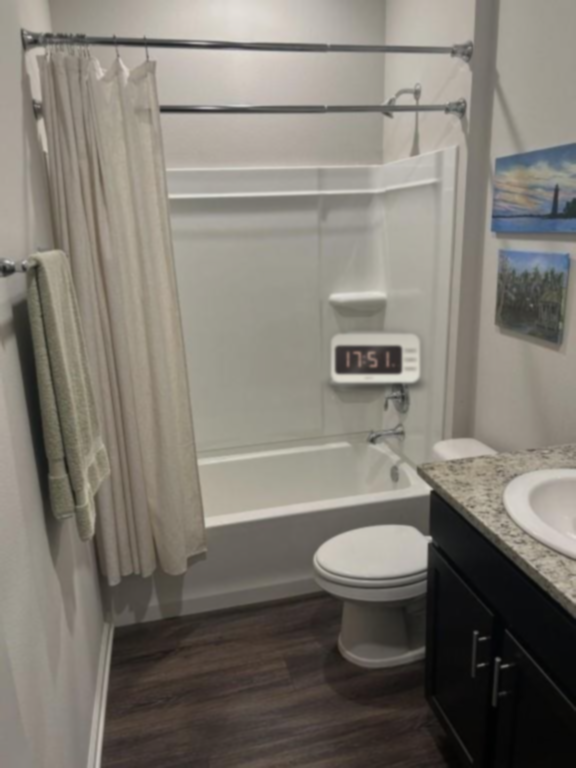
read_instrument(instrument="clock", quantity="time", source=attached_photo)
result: 17:51
